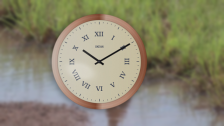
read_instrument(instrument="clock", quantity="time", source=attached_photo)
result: 10:10
